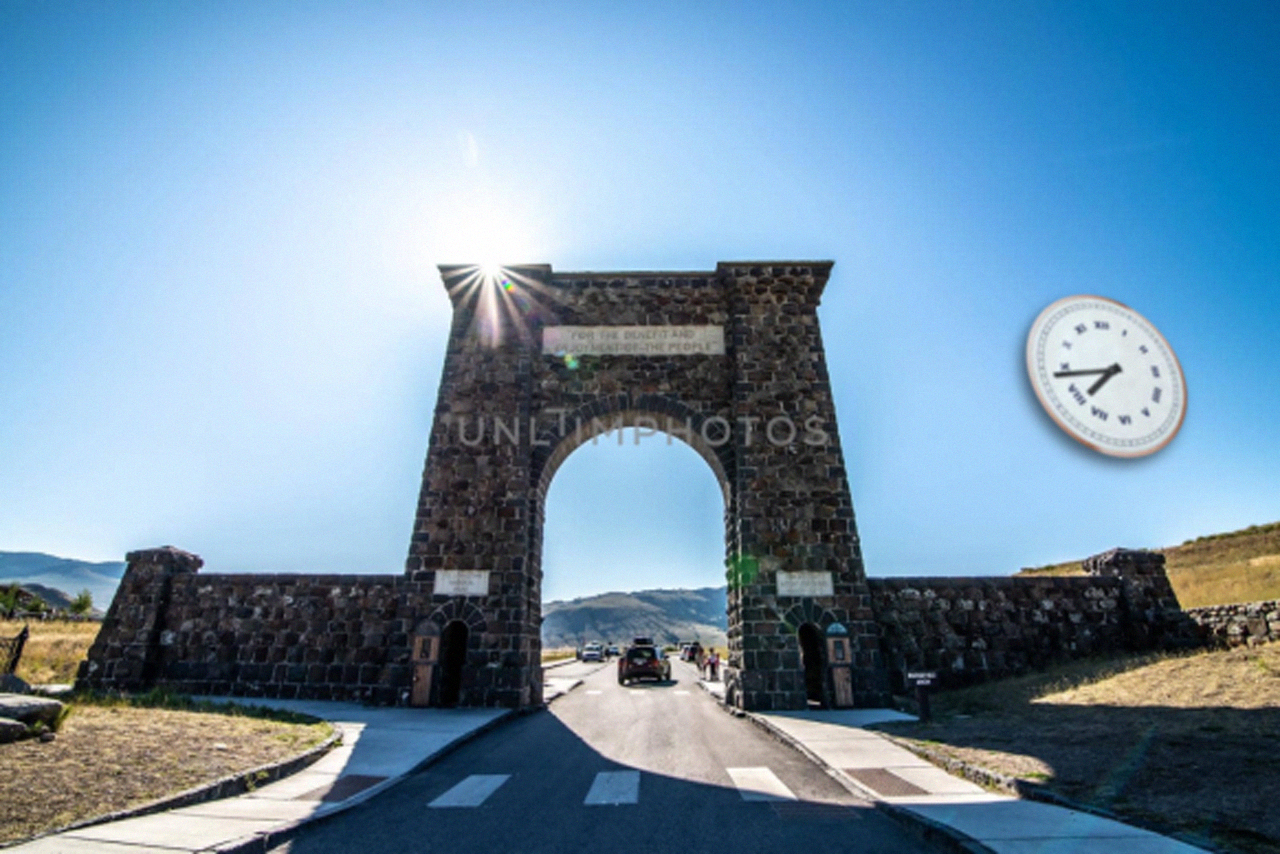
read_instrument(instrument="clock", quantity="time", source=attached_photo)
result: 7:44
